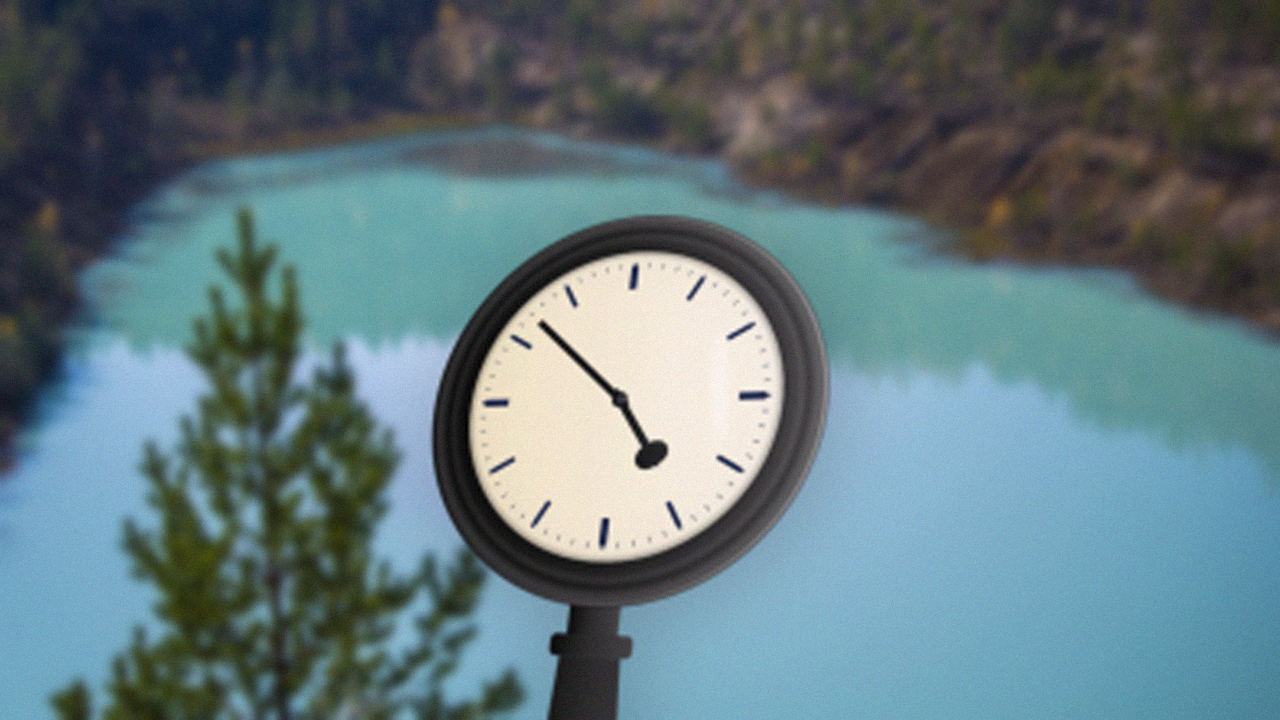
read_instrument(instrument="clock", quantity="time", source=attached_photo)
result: 4:52
